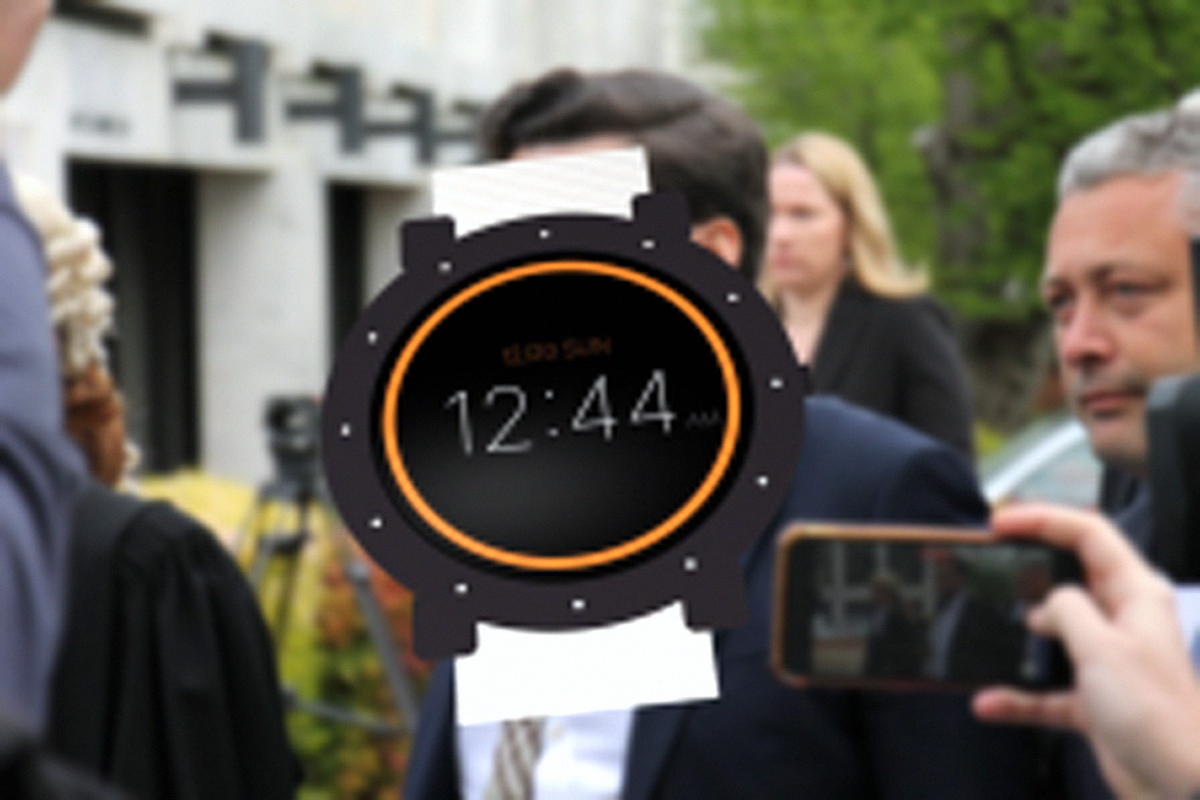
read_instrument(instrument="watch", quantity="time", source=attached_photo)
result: 12:44
